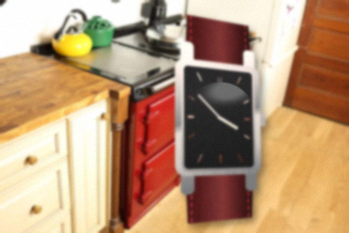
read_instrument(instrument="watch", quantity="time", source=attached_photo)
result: 3:52
